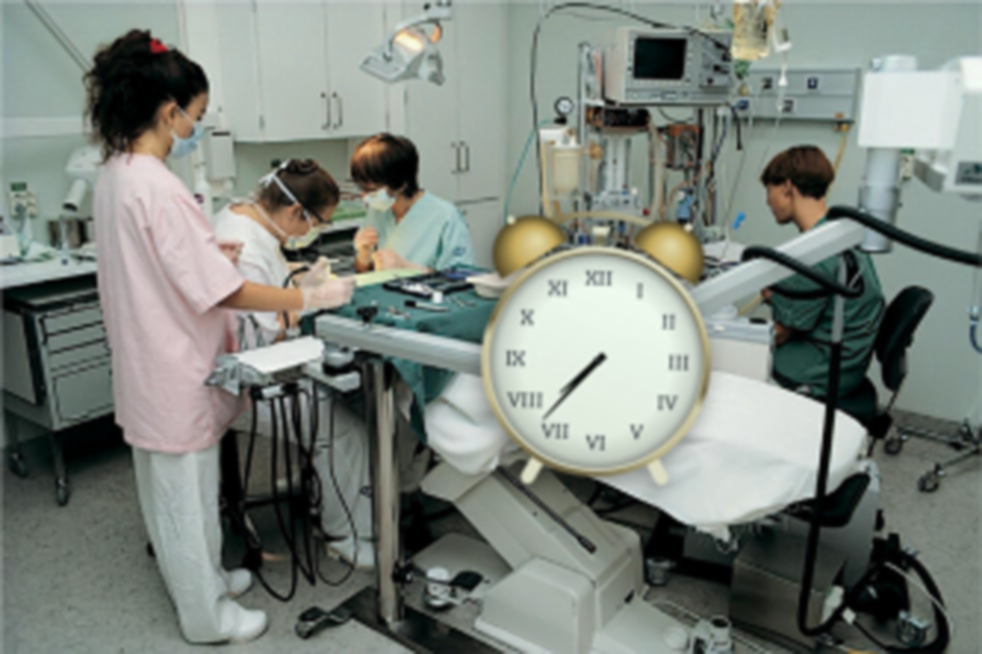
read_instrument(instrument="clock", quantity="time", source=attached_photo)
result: 7:37
